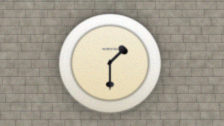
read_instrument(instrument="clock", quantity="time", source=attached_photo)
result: 1:30
